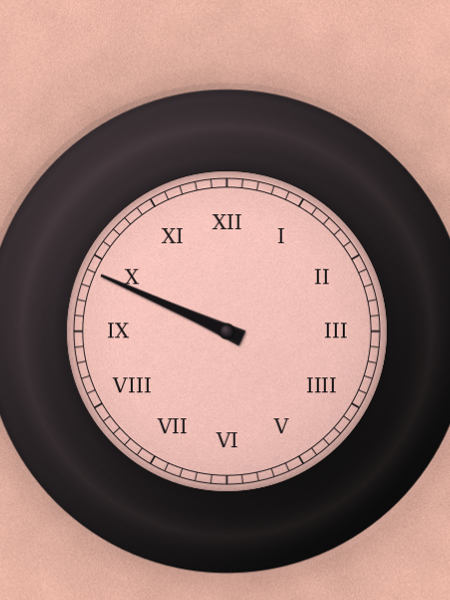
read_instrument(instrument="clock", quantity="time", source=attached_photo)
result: 9:49
